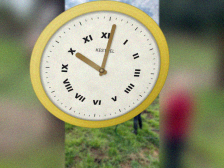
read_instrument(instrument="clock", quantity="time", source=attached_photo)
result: 10:01
